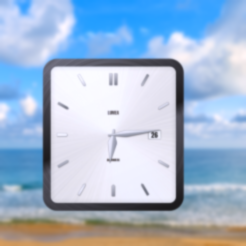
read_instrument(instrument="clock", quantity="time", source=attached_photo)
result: 6:14
